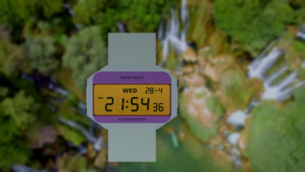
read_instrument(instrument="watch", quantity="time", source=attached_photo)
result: 21:54:36
